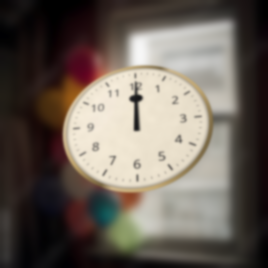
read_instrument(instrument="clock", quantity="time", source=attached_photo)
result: 12:00
